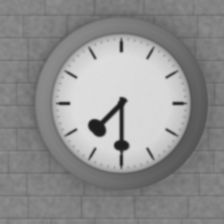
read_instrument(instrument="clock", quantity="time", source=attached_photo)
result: 7:30
